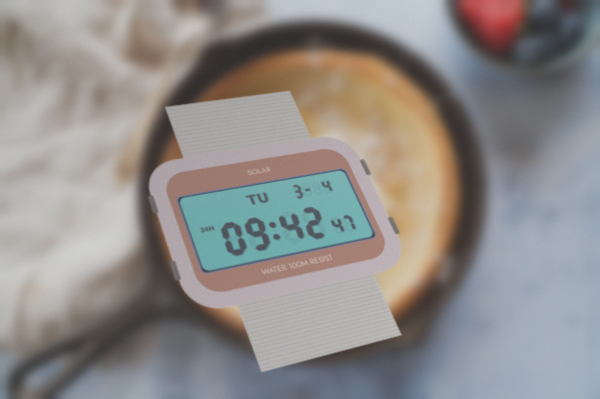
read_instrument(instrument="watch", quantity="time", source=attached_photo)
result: 9:42:47
